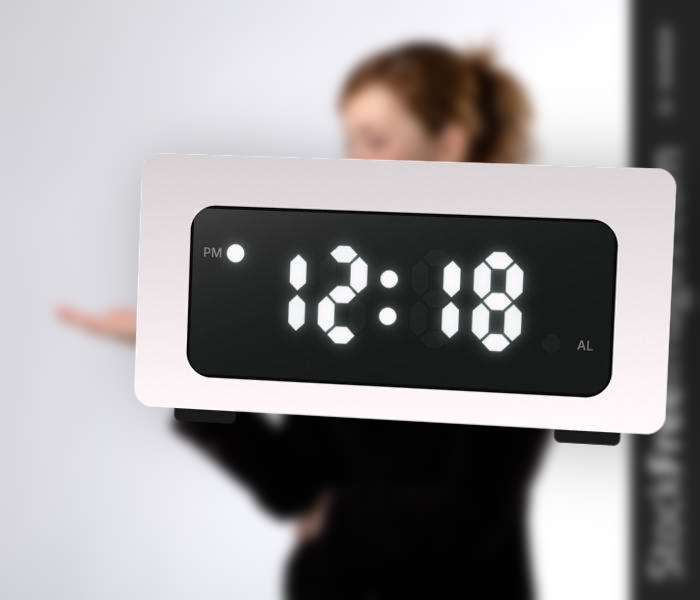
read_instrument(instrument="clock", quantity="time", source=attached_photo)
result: 12:18
